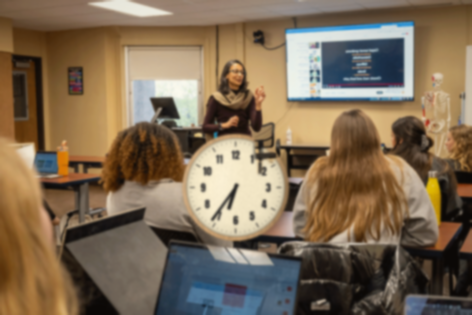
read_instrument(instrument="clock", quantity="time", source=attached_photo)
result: 6:36
